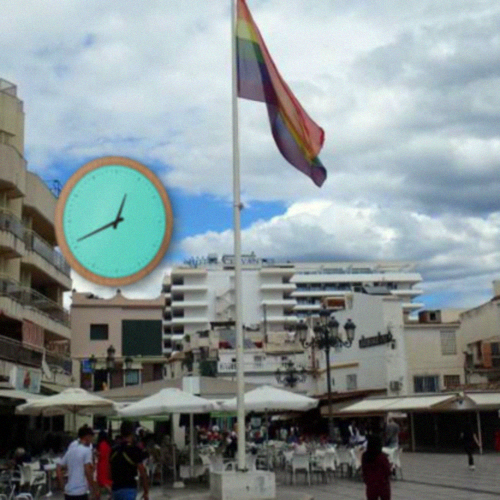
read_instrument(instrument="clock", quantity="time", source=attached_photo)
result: 12:41
